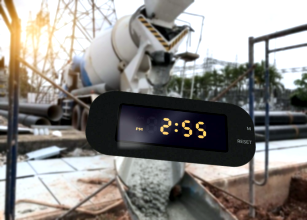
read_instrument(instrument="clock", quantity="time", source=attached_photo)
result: 2:55
